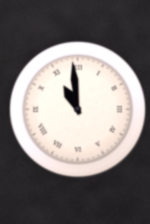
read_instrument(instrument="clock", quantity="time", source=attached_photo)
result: 10:59
